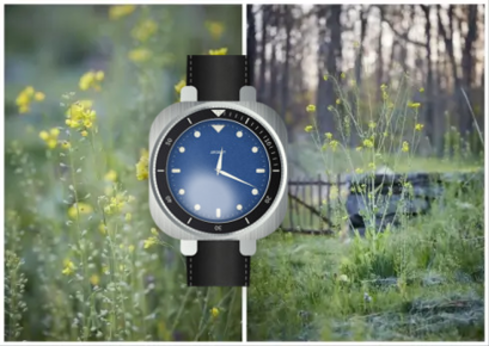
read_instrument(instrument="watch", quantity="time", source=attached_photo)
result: 12:19
